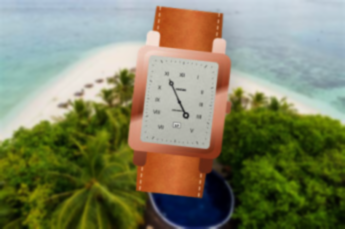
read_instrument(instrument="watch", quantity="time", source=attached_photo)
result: 4:55
